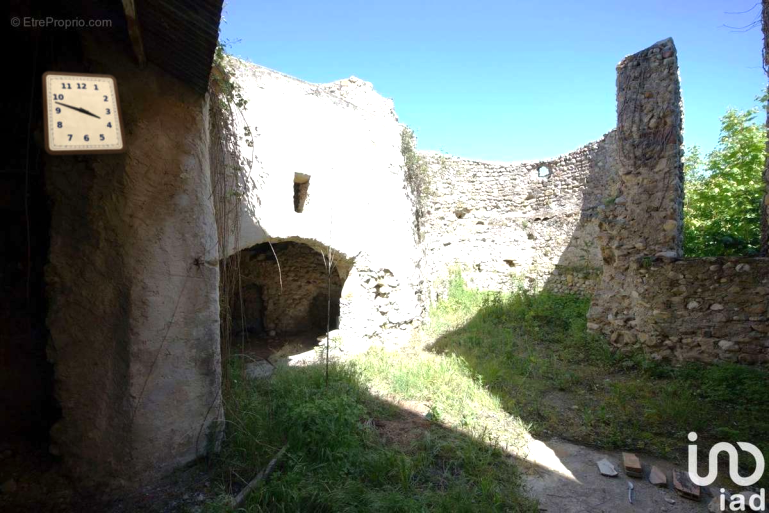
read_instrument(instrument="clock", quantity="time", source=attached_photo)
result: 3:48
